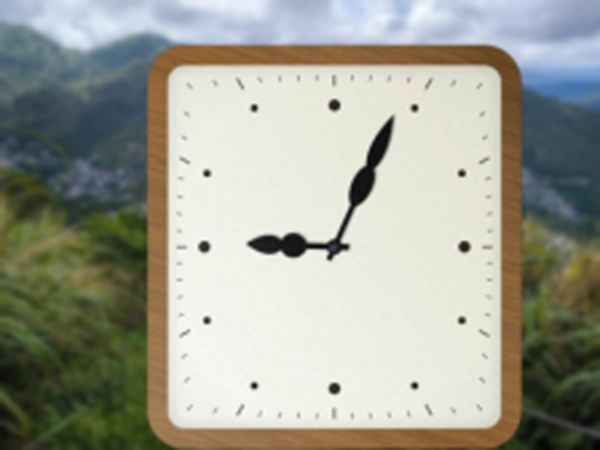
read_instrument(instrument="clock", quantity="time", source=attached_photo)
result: 9:04
